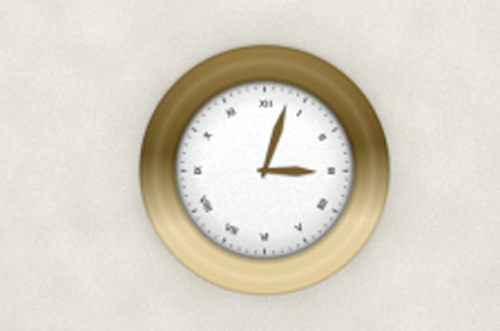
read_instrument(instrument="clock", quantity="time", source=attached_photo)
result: 3:03
